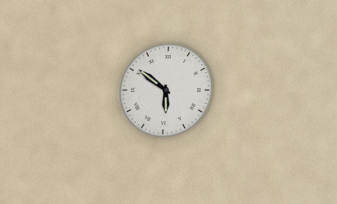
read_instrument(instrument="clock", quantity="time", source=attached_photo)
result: 5:51
